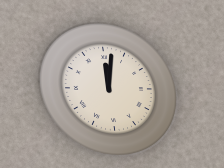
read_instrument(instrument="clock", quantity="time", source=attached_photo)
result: 12:02
